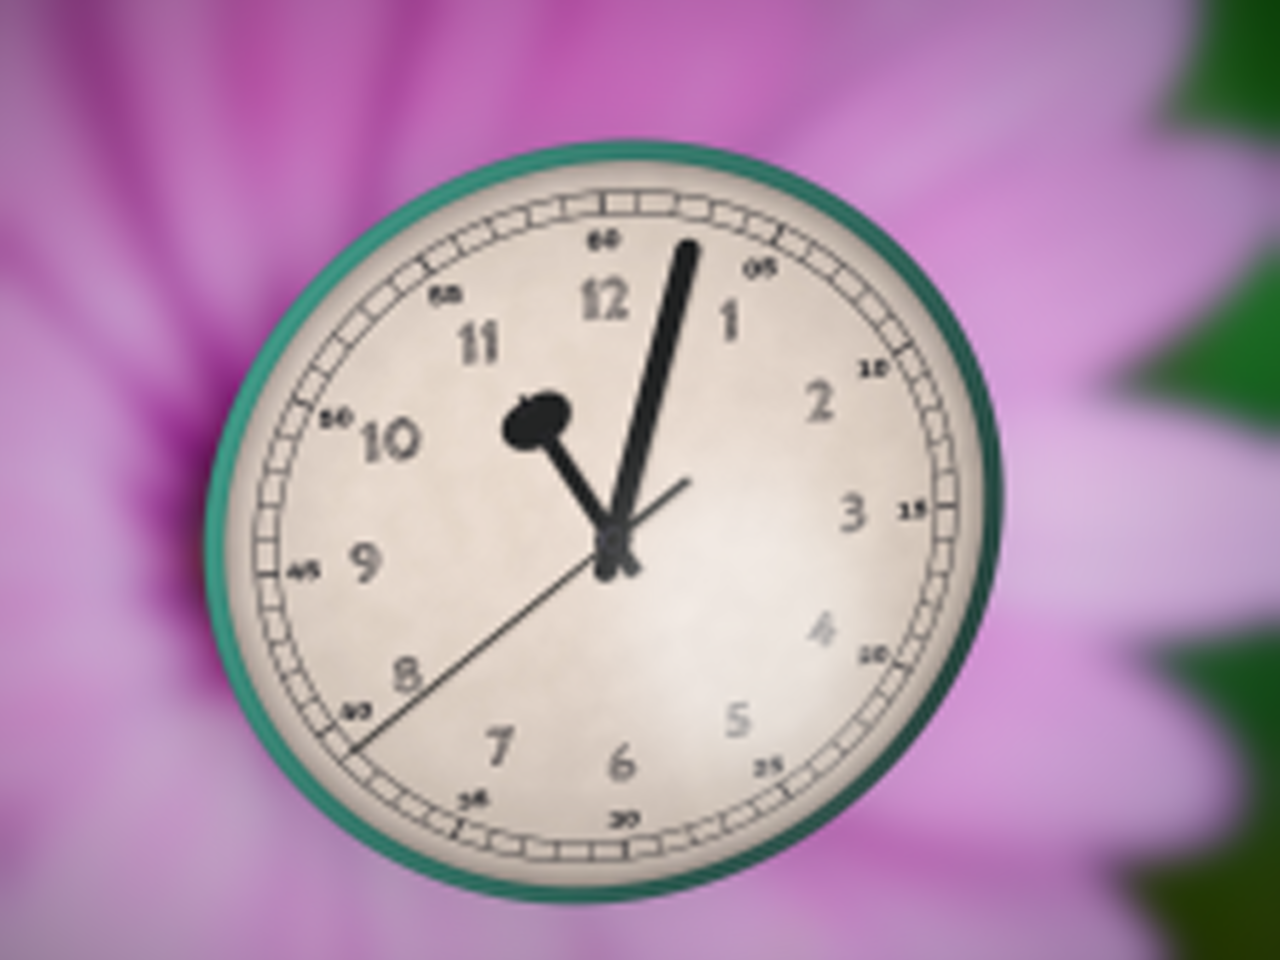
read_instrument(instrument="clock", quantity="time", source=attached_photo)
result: 11:02:39
